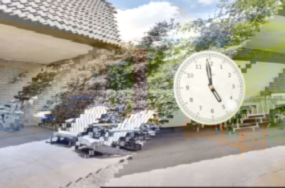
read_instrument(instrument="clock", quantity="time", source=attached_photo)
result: 4:59
